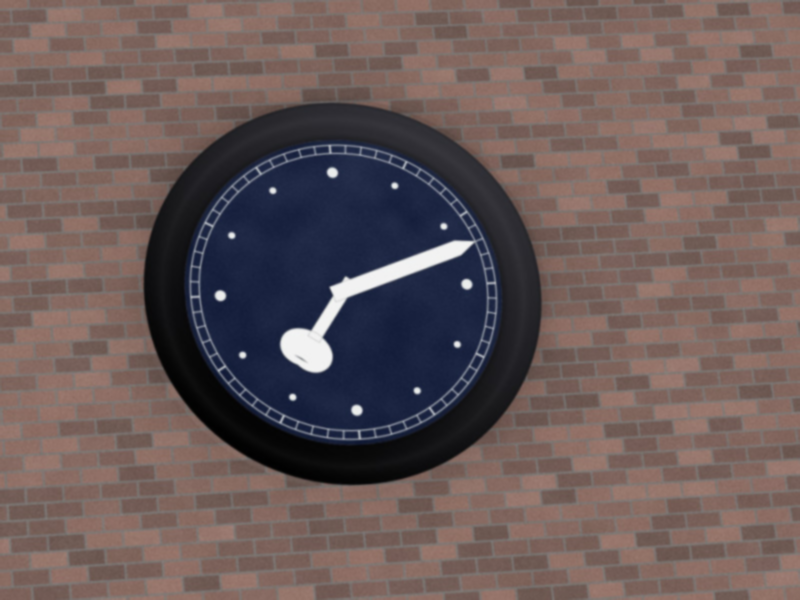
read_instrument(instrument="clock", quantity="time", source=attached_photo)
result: 7:12
